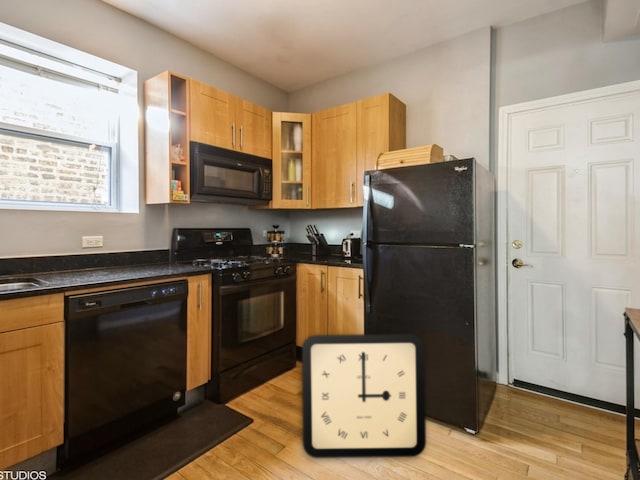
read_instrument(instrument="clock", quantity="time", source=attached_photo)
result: 3:00
